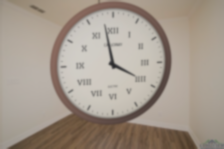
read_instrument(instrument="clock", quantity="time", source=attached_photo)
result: 3:58
